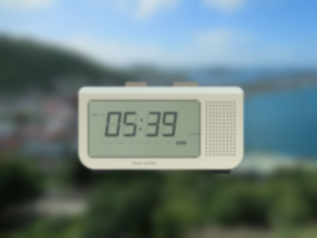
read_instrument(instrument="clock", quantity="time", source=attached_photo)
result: 5:39
